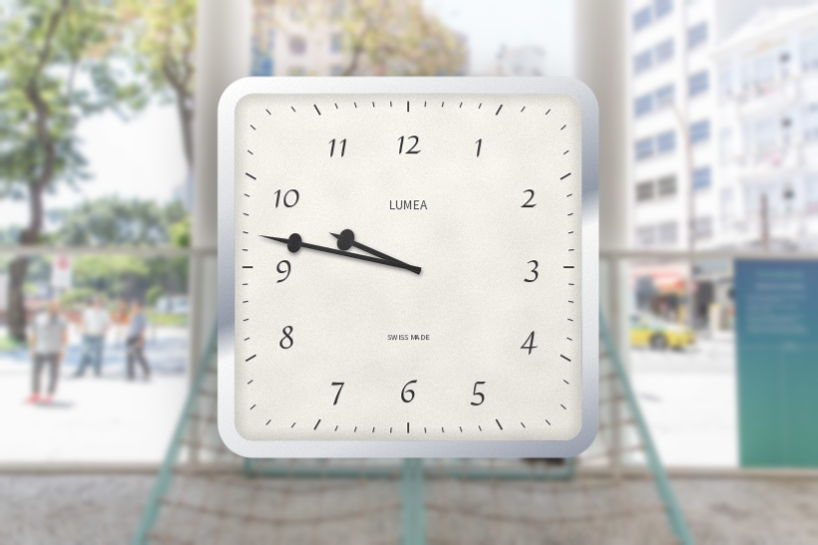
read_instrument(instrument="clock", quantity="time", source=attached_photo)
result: 9:47
